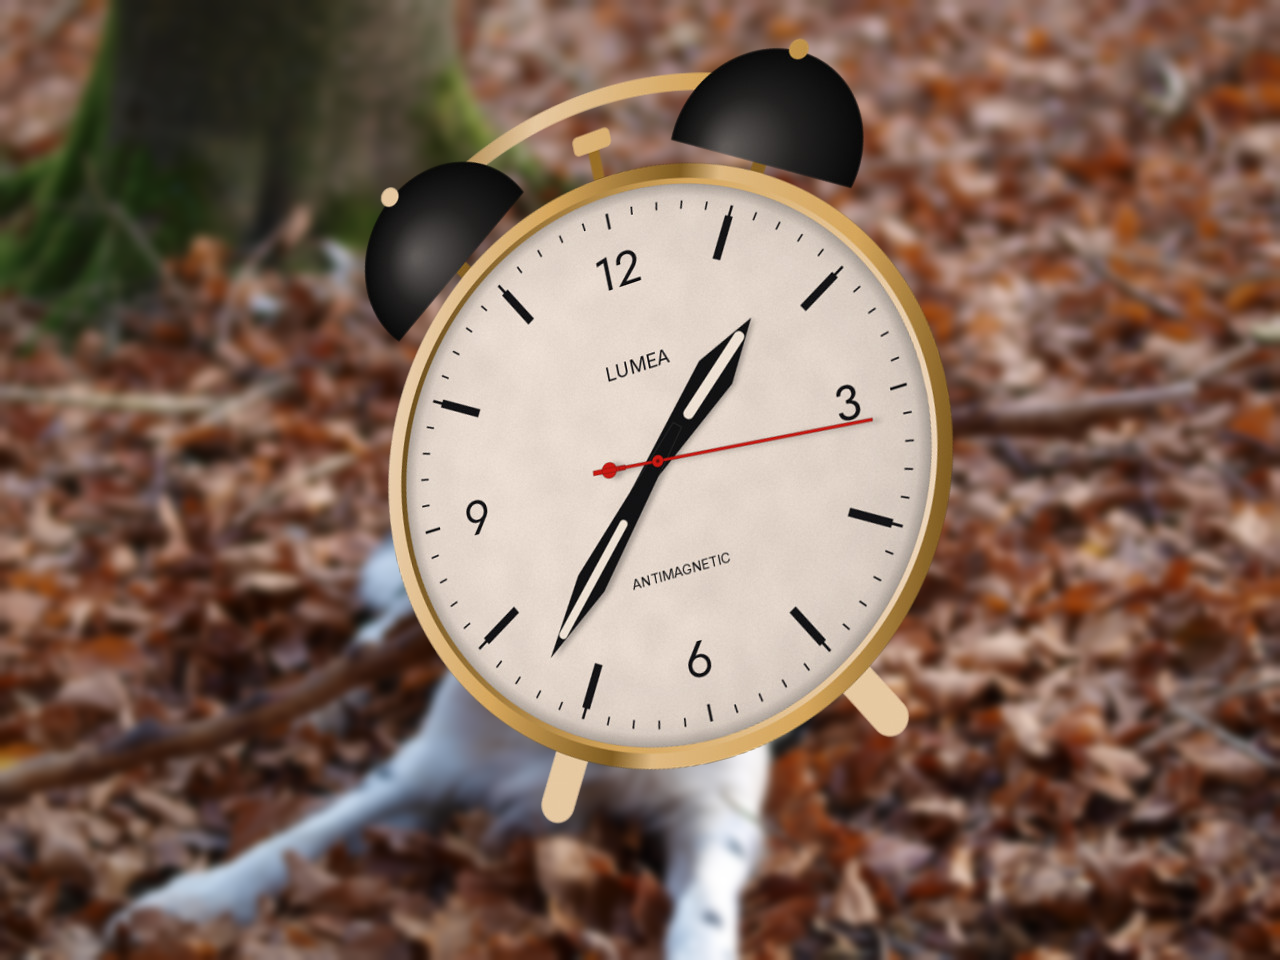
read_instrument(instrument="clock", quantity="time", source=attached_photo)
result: 1:37:16
